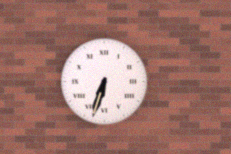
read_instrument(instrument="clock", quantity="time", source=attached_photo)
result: 6:33
